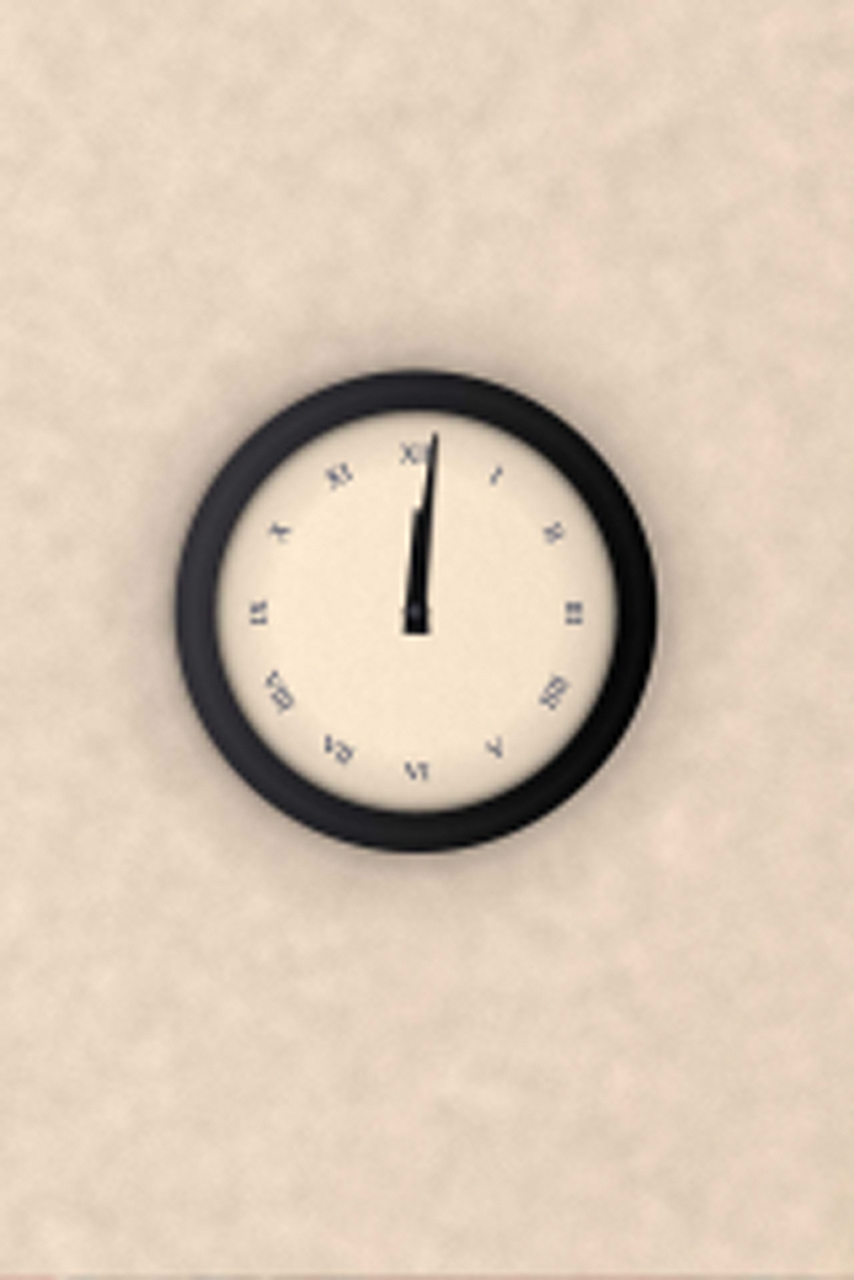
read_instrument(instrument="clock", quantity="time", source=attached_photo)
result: 12:01
